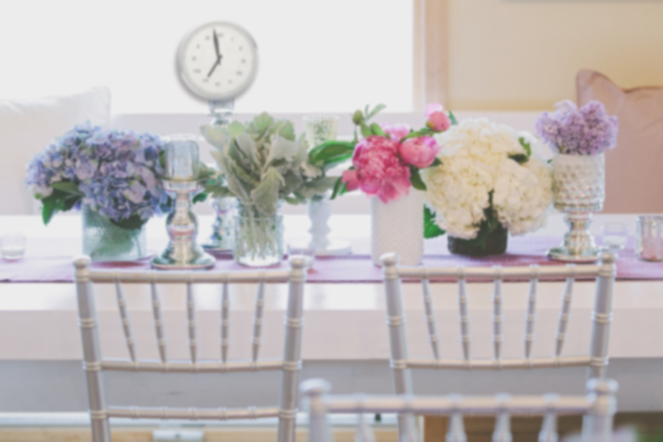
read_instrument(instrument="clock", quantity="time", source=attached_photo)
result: 6:58
